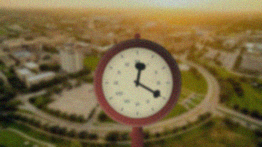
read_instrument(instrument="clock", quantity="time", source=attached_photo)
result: 12:20
